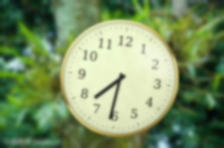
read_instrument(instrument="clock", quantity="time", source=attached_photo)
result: 7:31
